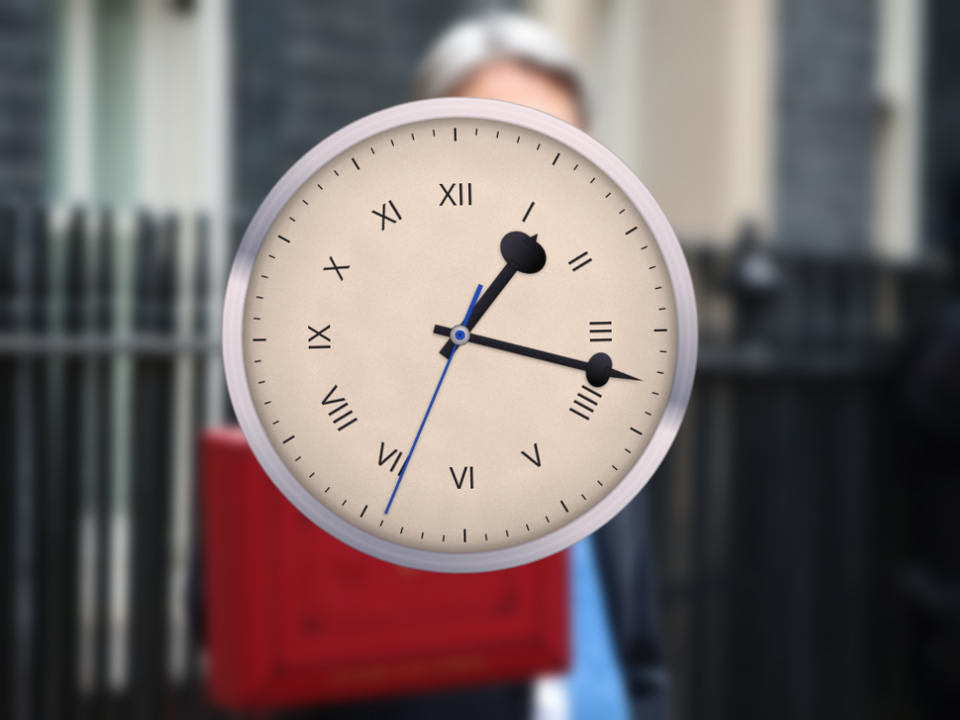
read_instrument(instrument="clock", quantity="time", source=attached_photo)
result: 1:17:34
